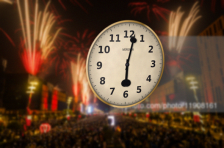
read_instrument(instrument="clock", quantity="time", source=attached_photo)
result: 6:02
